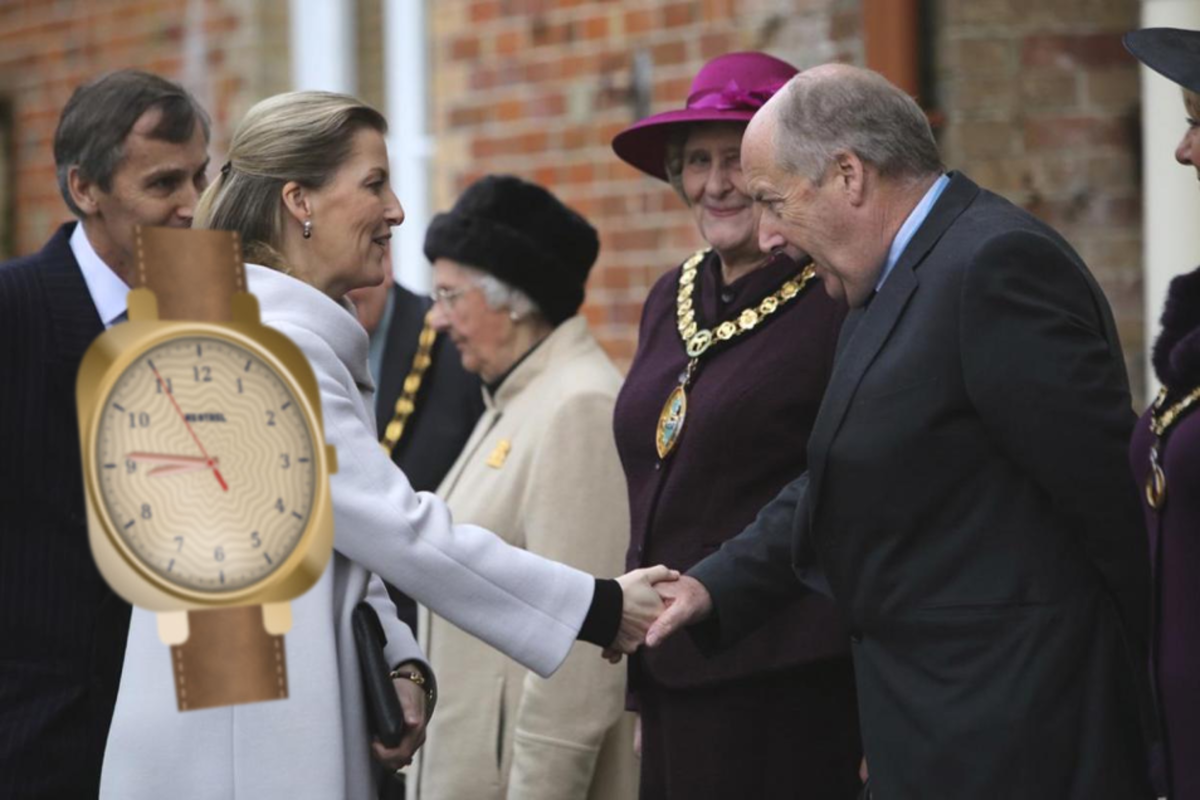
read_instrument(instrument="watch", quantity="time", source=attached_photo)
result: 8:45:55
